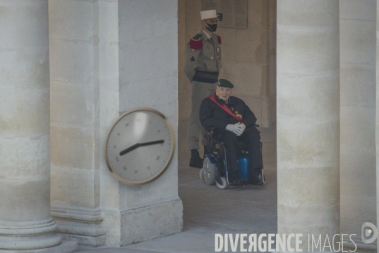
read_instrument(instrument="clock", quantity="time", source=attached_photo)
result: 8:14
